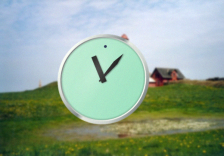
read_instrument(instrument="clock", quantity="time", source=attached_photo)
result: 11:06
